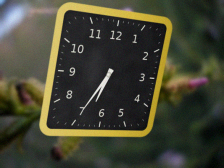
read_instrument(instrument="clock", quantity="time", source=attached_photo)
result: 6:35
